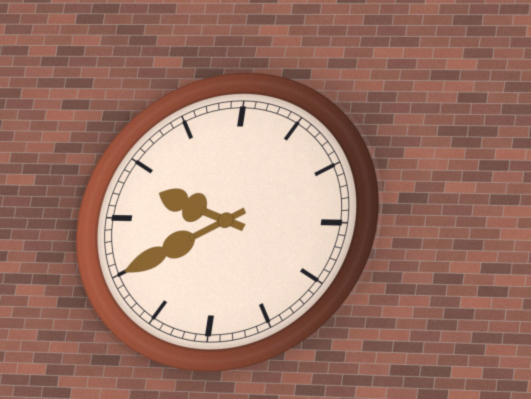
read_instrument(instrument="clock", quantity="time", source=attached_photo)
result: 9:40
